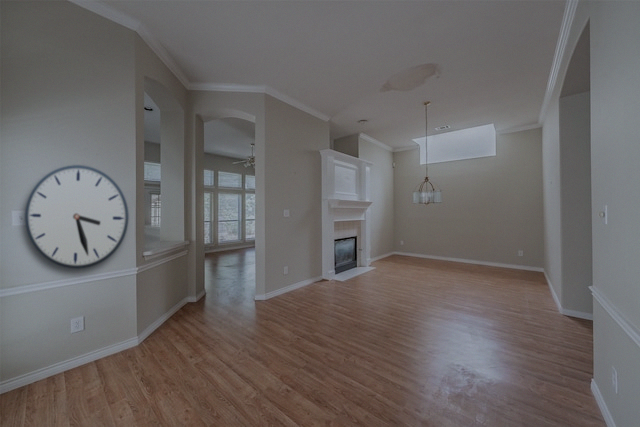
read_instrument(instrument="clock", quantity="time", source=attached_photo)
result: 3:27
